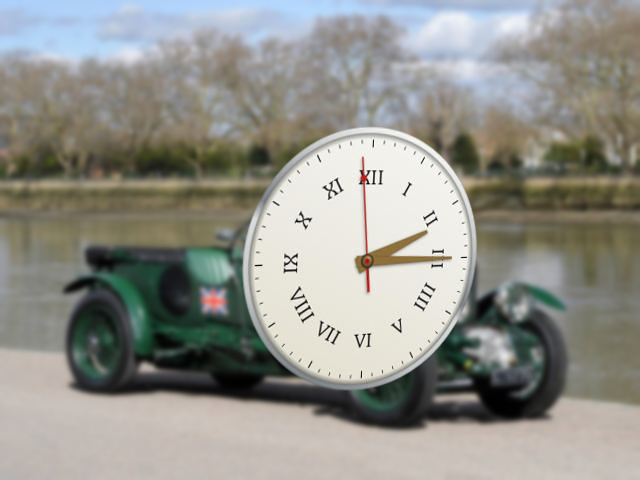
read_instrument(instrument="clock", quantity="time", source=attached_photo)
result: 2:14:59
